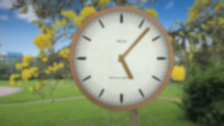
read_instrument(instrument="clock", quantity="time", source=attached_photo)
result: 5:07
